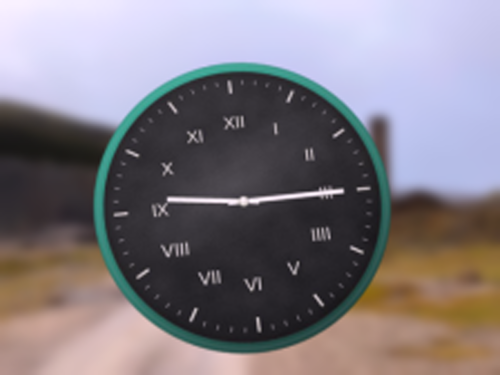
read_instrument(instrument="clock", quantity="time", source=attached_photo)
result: 9:15
